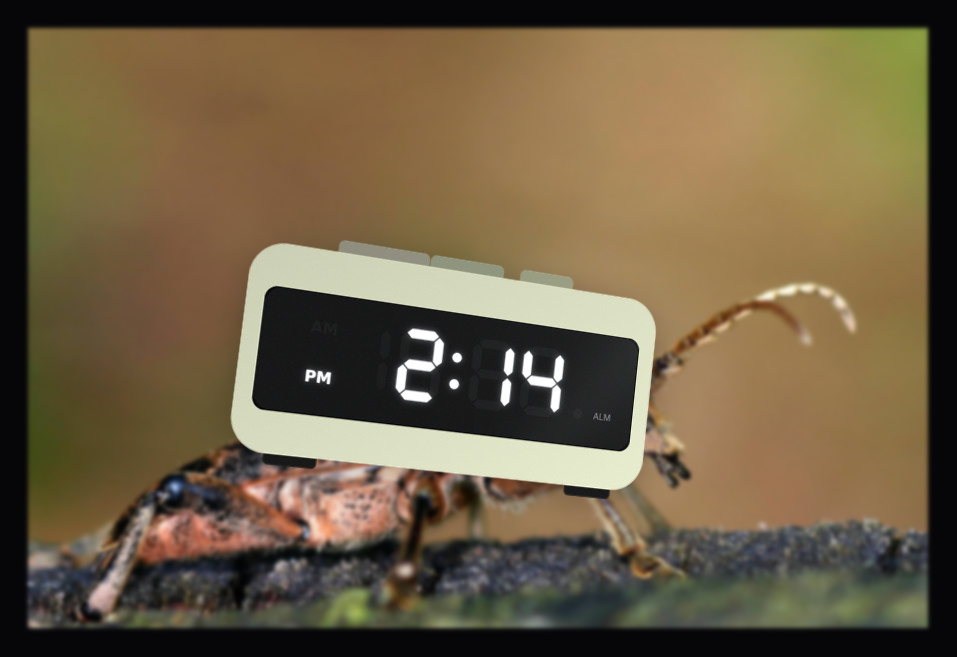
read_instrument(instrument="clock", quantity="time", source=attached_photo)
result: 2:14
